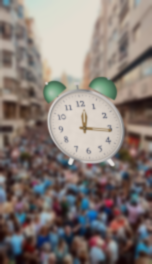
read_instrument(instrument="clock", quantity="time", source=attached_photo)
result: 12:16
